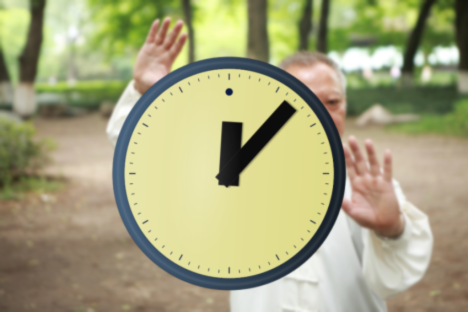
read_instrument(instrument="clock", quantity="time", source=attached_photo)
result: 12:07
